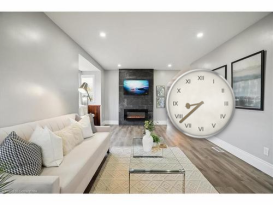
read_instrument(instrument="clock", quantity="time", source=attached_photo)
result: 8:38
